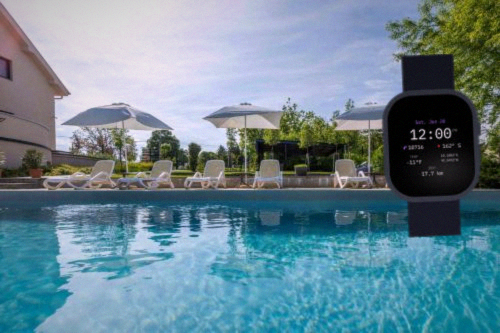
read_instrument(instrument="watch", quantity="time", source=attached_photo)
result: 12:00
